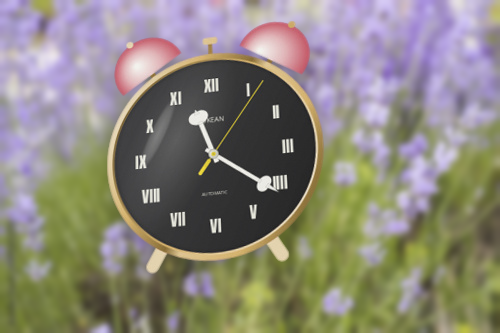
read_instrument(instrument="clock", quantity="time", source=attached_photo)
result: 11:21:06
